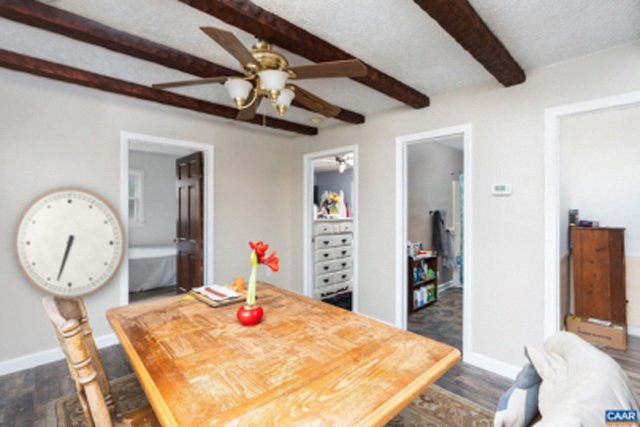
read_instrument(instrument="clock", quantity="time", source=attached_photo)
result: 6:33
